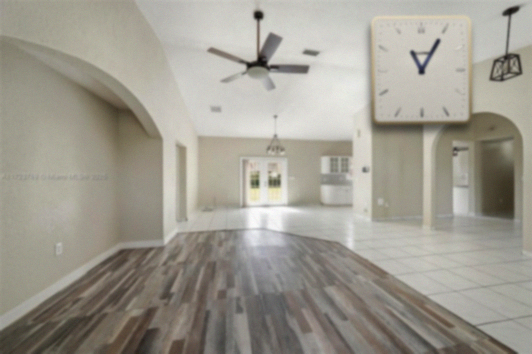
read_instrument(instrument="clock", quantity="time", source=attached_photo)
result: 11:05
